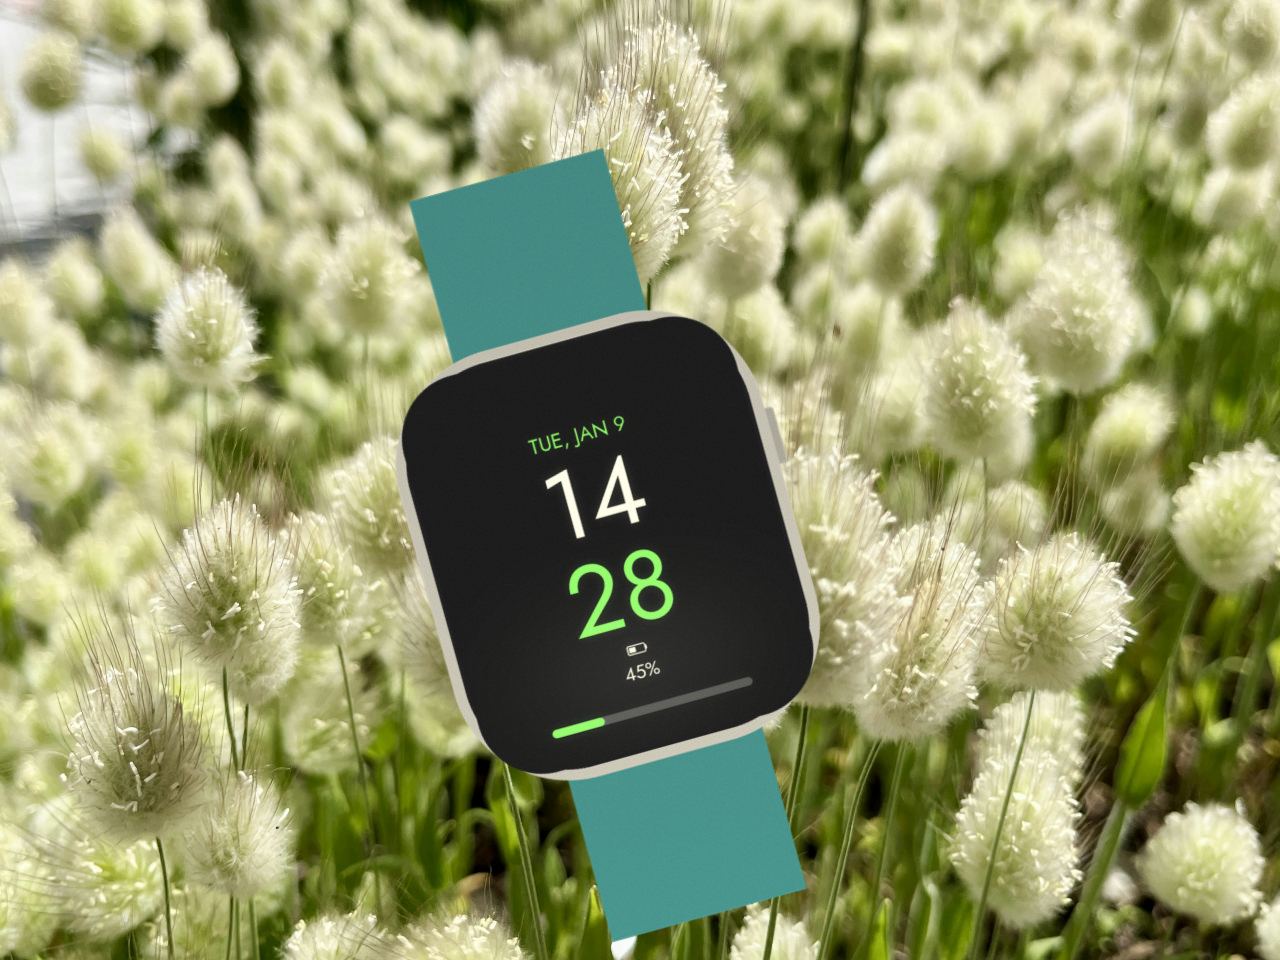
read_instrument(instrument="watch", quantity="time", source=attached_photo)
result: 14:28
